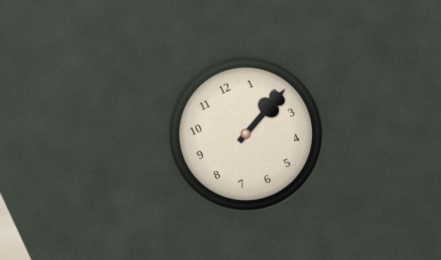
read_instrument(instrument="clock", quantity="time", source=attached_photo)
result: 2:11
